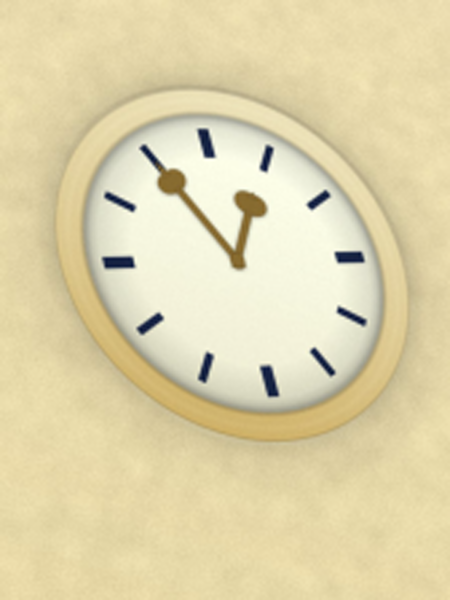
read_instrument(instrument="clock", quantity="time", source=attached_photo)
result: 12:55
